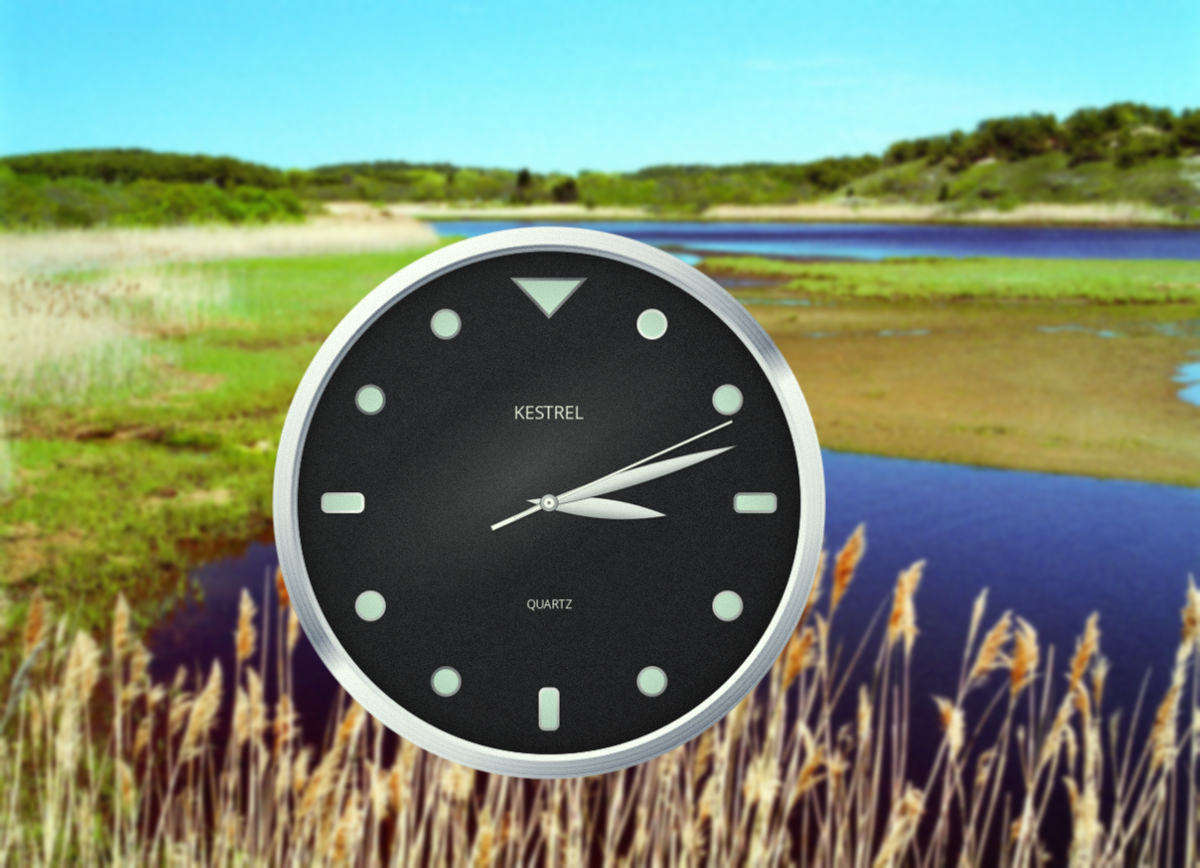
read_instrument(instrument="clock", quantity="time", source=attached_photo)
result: 3:12:11
